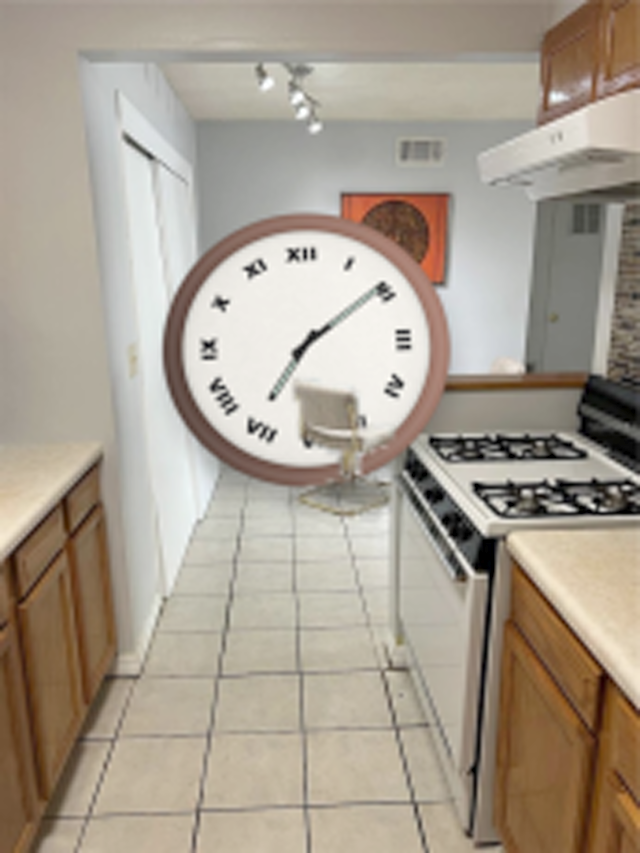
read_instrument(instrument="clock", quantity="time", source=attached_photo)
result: 7:09
